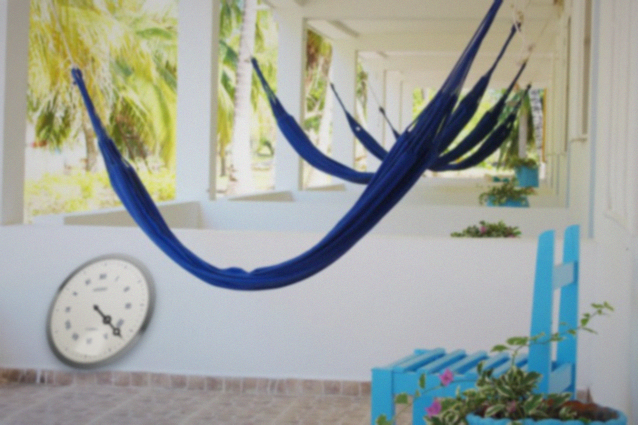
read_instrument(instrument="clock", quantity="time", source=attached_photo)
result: 4:22
